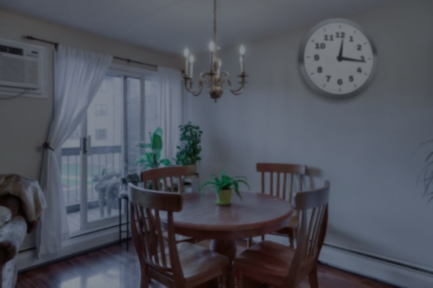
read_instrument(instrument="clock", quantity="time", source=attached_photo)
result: 12:16
